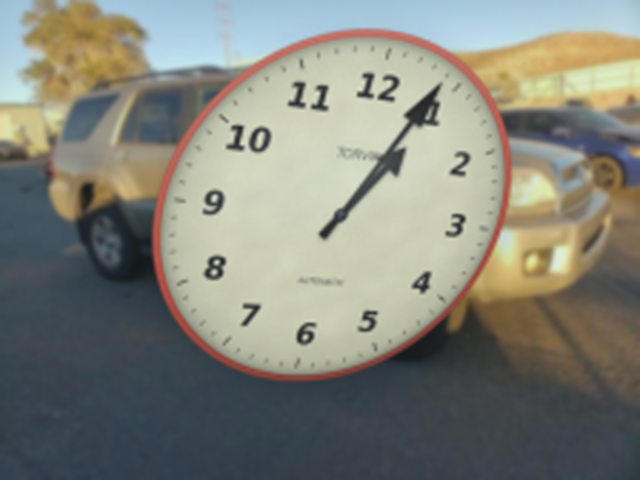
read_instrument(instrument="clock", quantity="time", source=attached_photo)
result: 1:04
